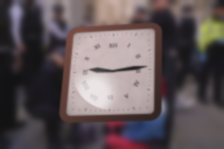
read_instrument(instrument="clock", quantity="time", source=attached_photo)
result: 9:14
